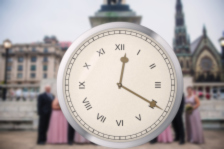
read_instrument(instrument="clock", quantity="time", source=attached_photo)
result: 12:20
